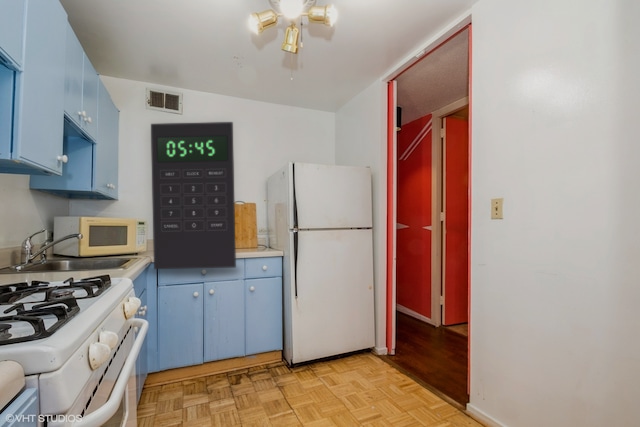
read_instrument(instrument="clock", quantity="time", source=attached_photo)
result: 5:45
